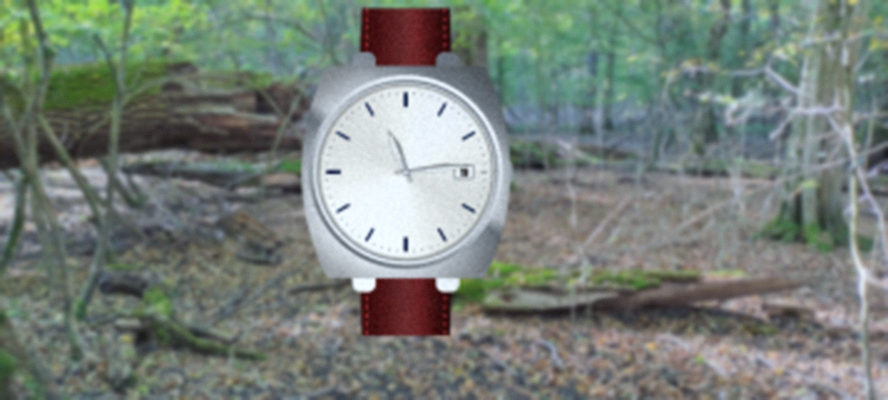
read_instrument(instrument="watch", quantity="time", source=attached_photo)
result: 11:14
